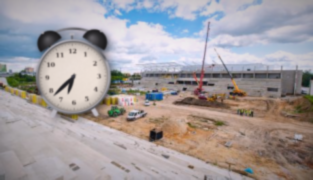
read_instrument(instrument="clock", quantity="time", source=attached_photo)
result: 6:38
